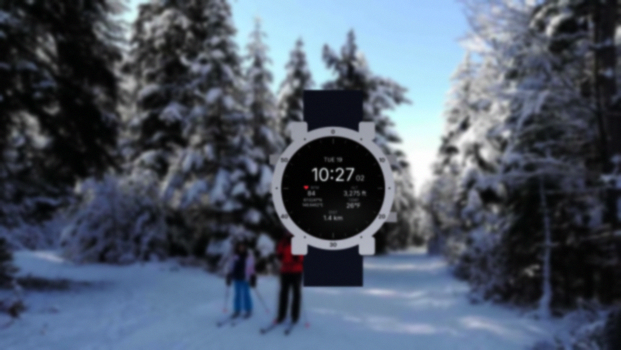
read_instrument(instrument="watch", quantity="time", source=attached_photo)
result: 10:27
